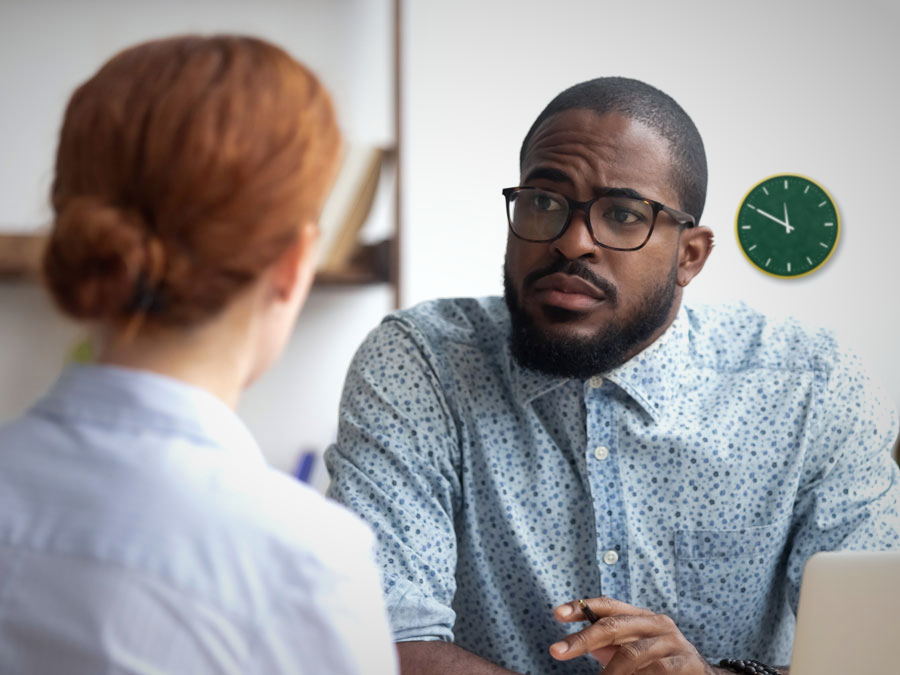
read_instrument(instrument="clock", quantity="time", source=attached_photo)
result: 11:50
